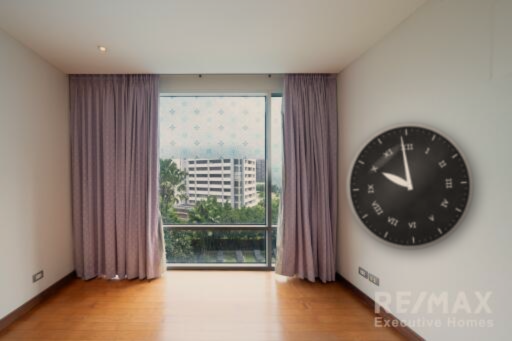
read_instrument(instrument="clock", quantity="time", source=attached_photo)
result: 9:59
